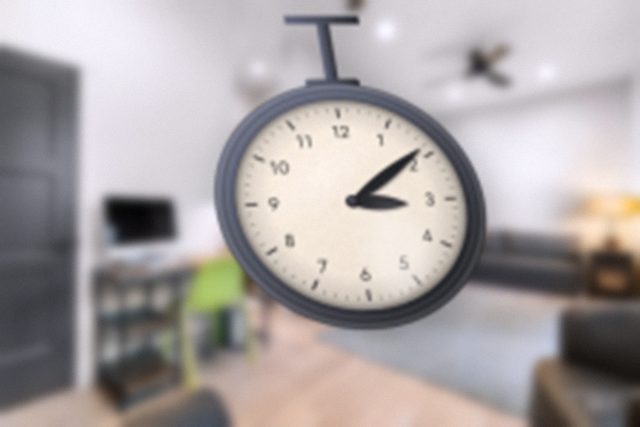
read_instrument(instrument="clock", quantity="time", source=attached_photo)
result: 3:09
